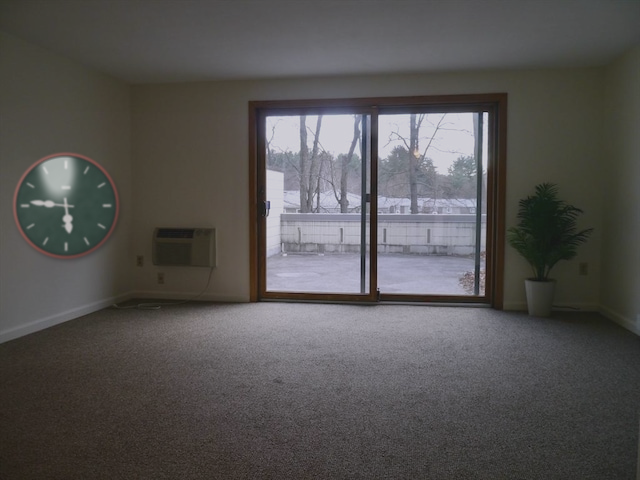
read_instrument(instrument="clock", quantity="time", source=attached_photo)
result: 5:46
